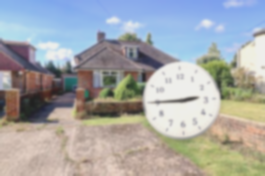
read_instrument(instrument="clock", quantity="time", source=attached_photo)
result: 2:45
